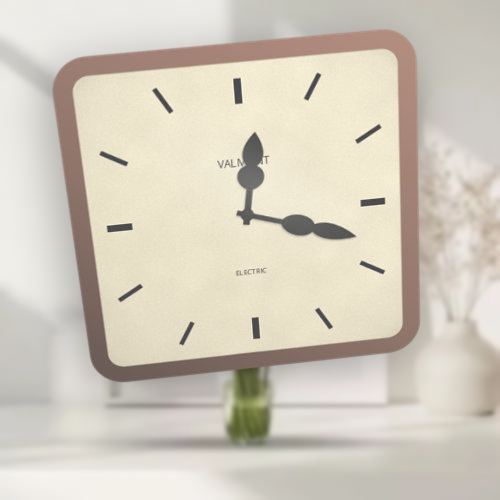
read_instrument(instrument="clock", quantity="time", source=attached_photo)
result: 12:18
